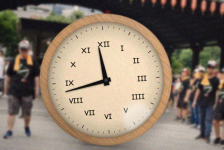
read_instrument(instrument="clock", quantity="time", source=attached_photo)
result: 11:43
